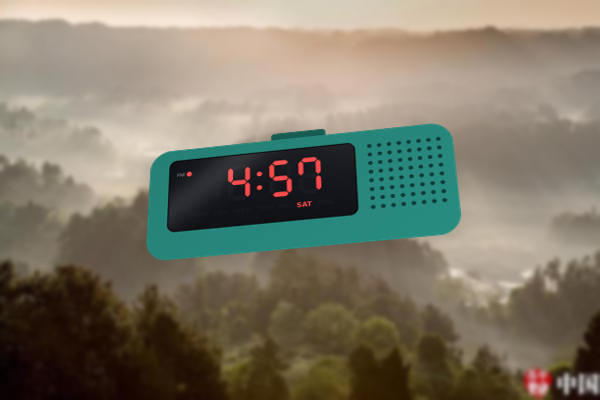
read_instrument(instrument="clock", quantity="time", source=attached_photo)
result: 4:57
